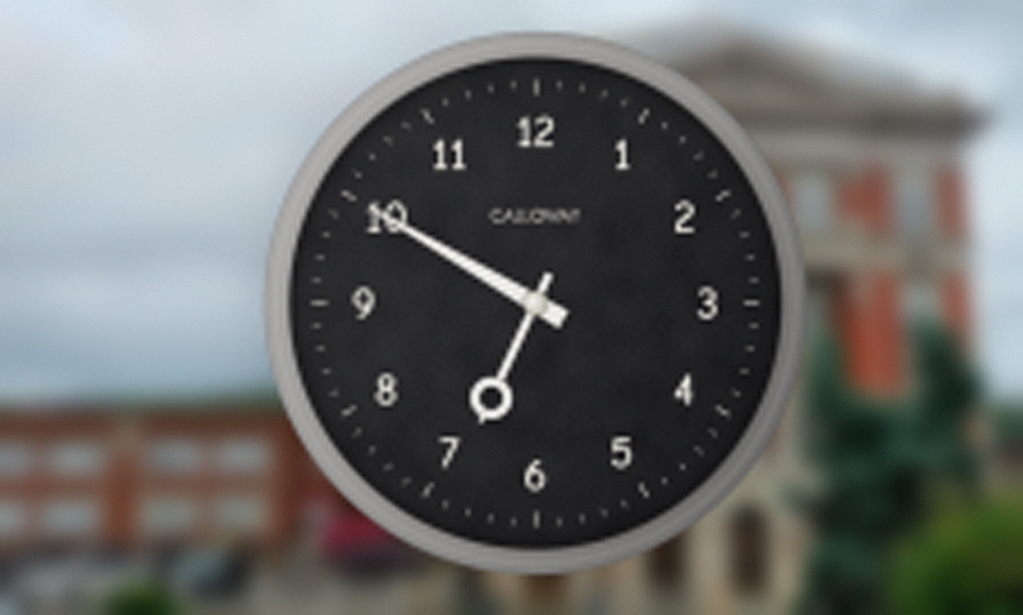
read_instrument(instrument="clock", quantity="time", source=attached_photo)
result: 6:50
